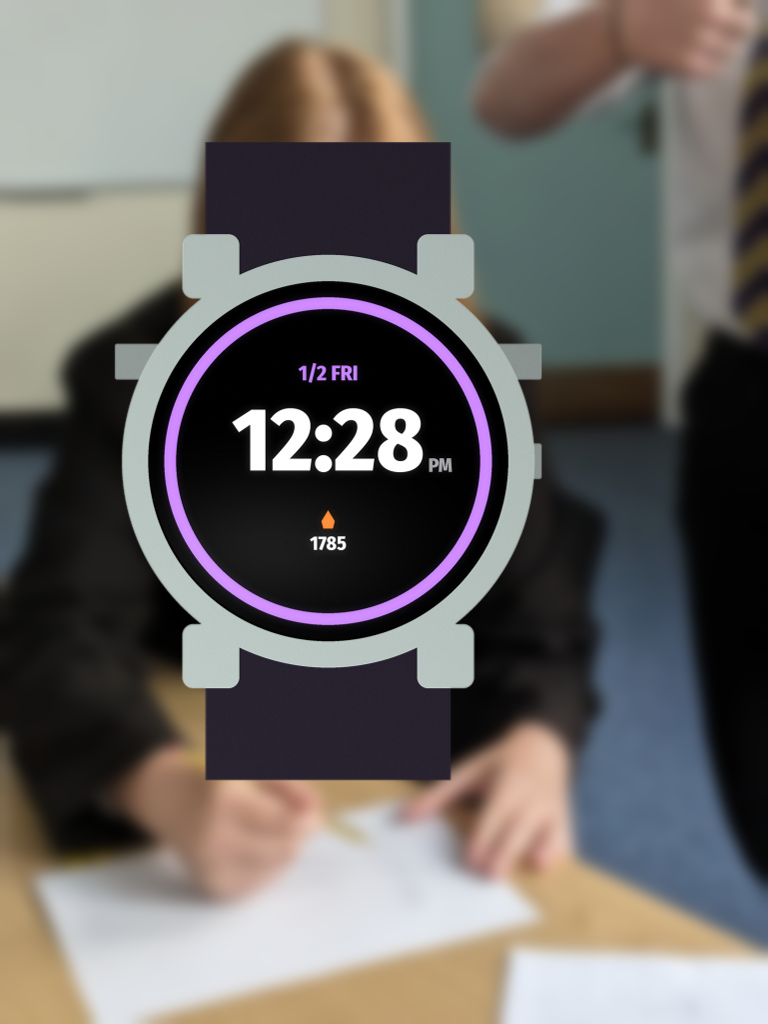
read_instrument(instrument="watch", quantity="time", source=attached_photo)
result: 12:28
